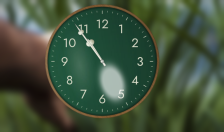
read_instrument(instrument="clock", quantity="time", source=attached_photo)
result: 10:54
